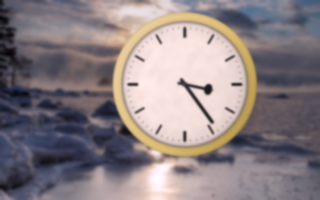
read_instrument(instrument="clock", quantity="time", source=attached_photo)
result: 3:24
